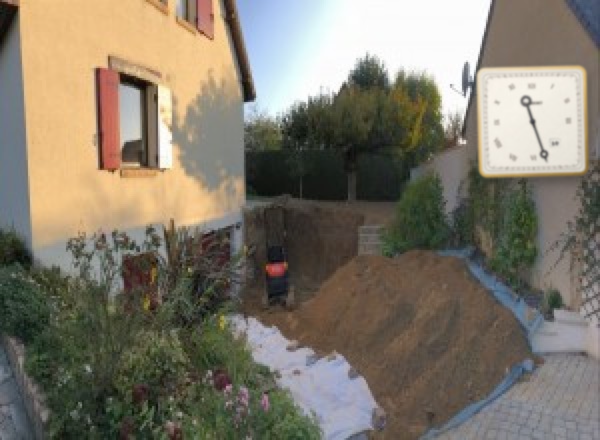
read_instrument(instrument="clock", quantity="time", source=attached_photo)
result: 11:27
